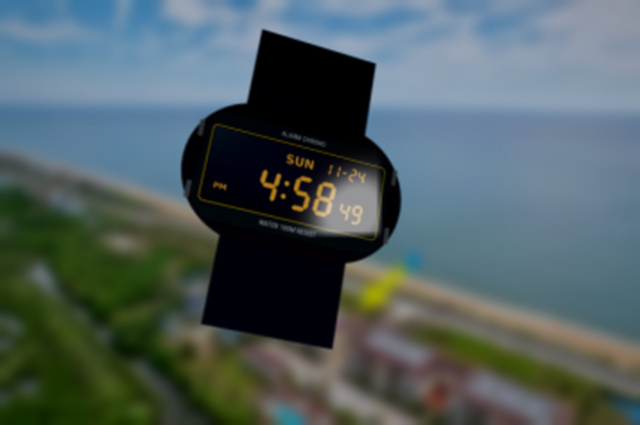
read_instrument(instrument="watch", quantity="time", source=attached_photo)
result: 4:58:49
